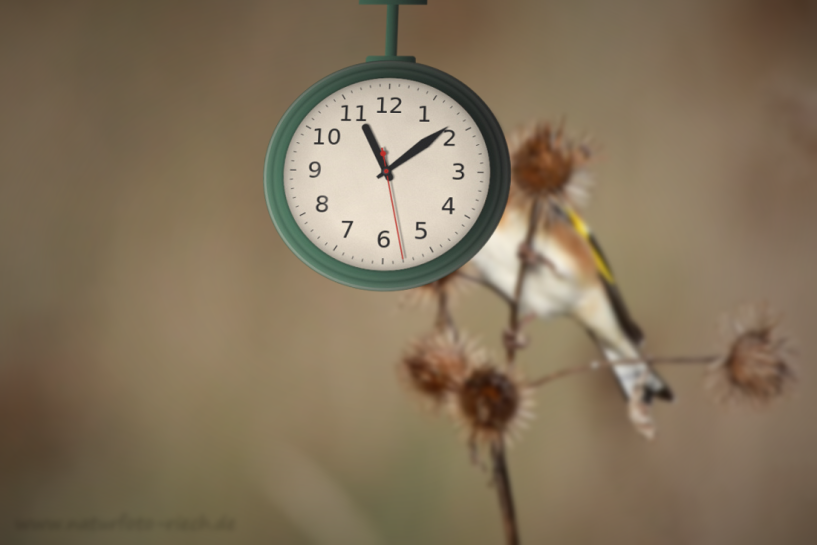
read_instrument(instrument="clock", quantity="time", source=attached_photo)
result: 11:08:28
